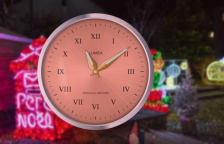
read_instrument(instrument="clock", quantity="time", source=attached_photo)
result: 11:09
